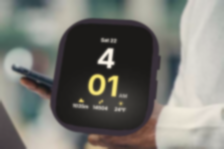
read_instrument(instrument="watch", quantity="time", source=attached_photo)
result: 4:01
